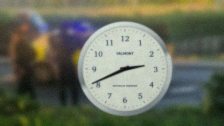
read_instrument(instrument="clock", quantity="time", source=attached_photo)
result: 2:41
